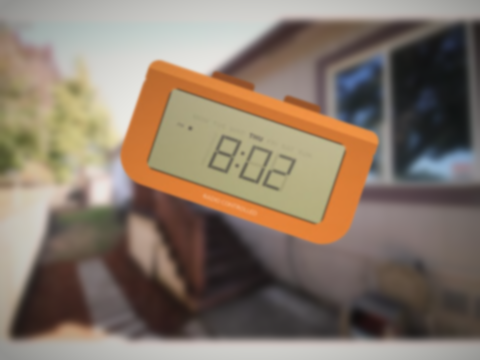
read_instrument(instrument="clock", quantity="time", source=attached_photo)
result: 8:02
